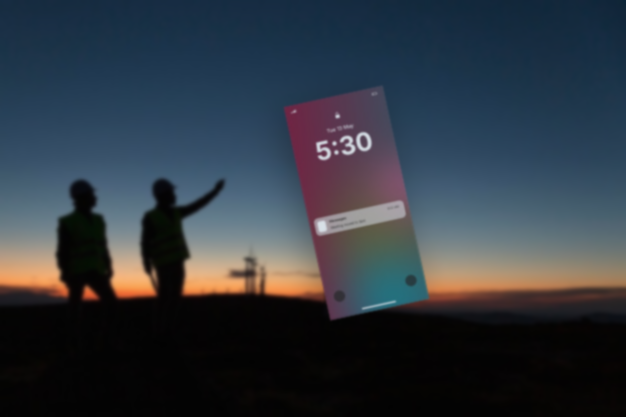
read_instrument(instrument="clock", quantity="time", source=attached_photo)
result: 5:30
